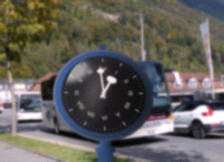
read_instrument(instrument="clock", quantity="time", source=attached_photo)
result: 12:59
